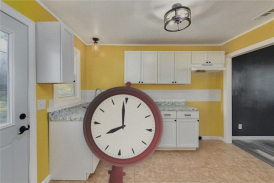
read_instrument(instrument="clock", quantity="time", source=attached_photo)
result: 7:59
